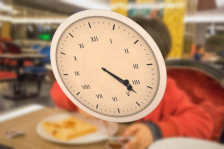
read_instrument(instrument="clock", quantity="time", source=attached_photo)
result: 4:23
